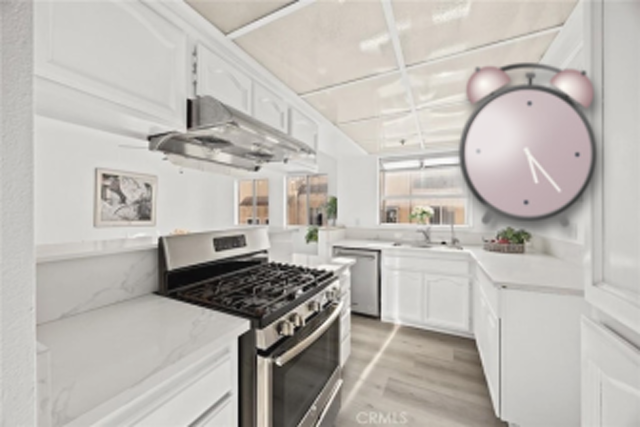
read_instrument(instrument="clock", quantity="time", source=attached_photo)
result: 5:23
